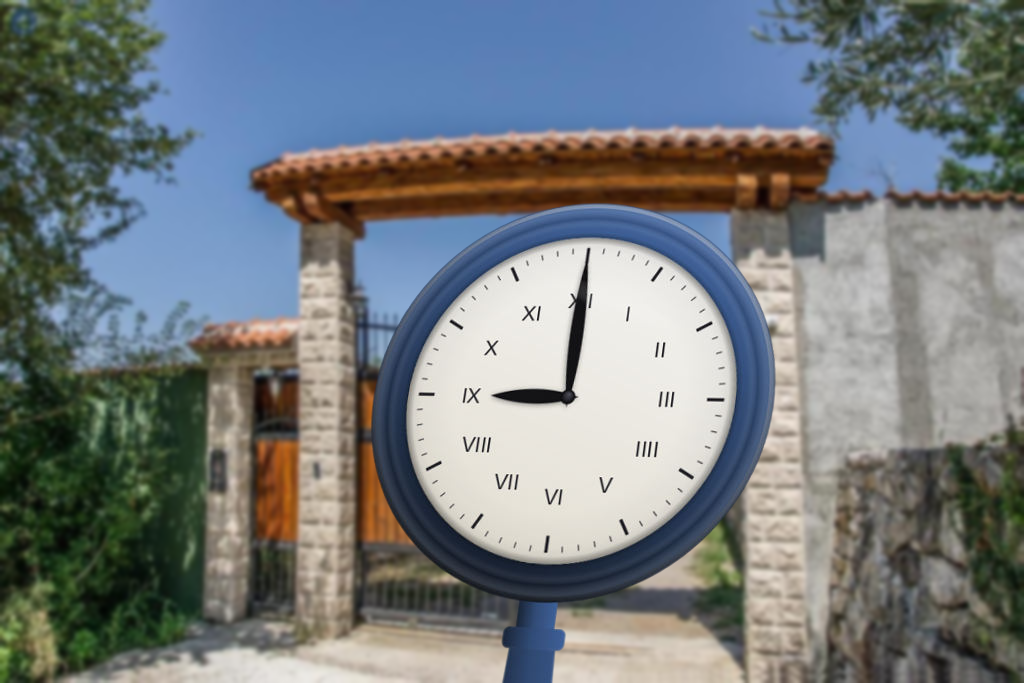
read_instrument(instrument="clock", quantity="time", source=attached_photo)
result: 9:00
